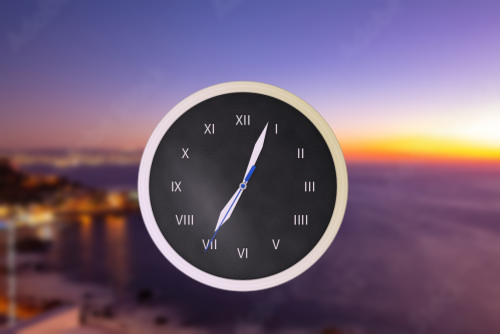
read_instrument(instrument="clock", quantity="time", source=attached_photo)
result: 7:03:35
